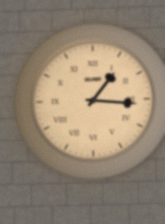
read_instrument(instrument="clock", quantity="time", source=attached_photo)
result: 1:16
